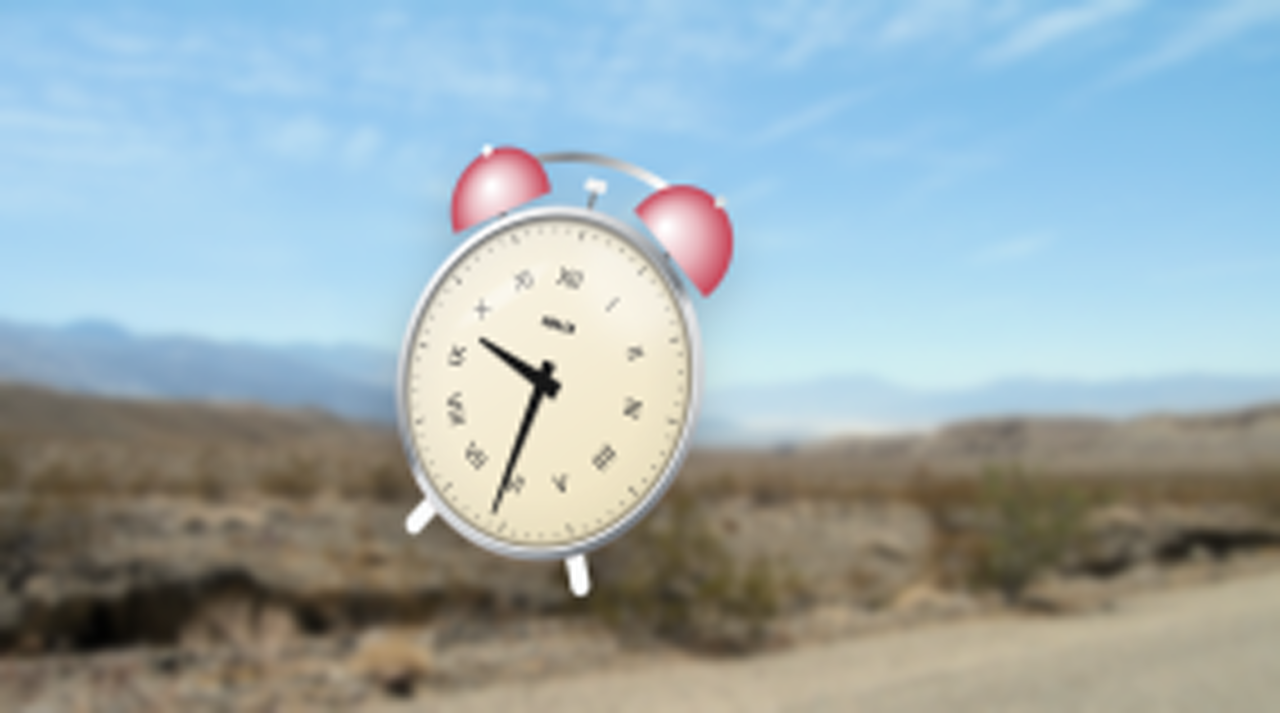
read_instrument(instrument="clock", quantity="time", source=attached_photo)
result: 9:31
